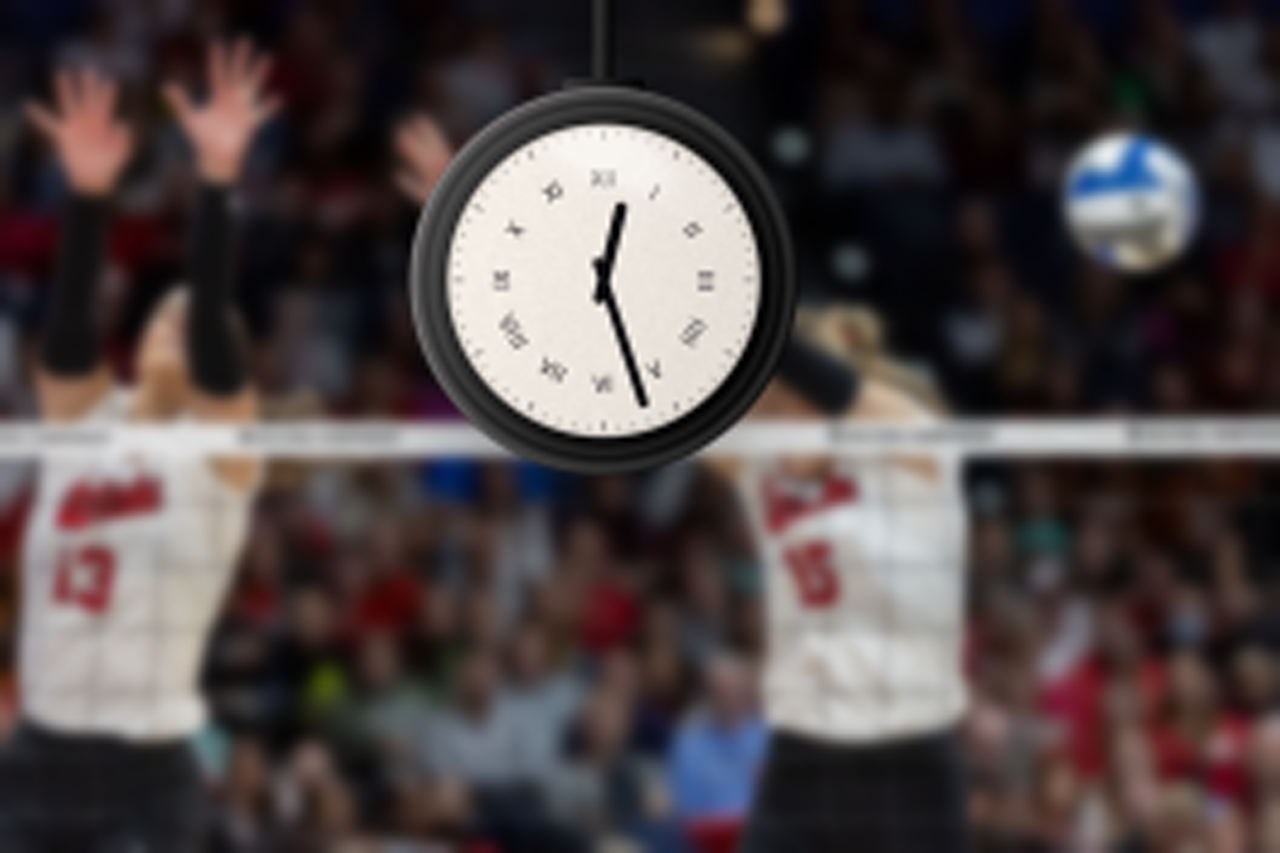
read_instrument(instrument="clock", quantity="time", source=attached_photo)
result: 12:27
